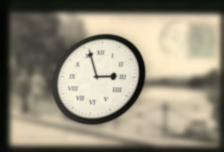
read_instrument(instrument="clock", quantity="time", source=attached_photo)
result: 2:56
